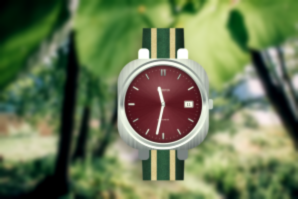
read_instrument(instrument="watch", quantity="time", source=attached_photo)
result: 11:32
